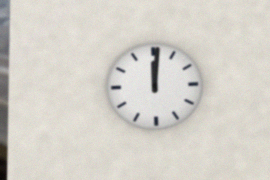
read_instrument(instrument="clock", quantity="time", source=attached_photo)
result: 12:01
